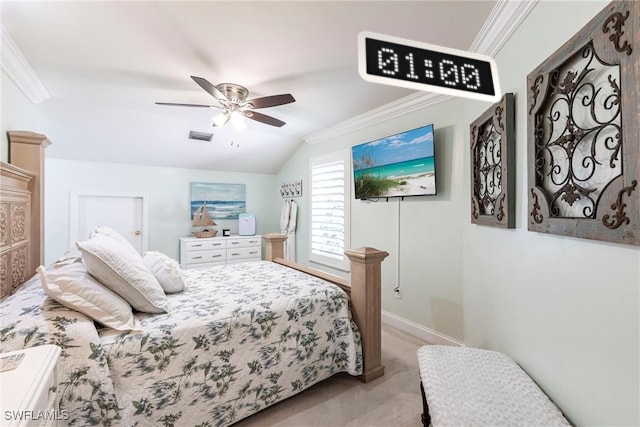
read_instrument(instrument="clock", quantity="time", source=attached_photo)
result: 1:00
